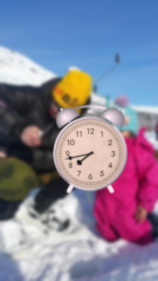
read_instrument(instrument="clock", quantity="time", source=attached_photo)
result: 7:43
